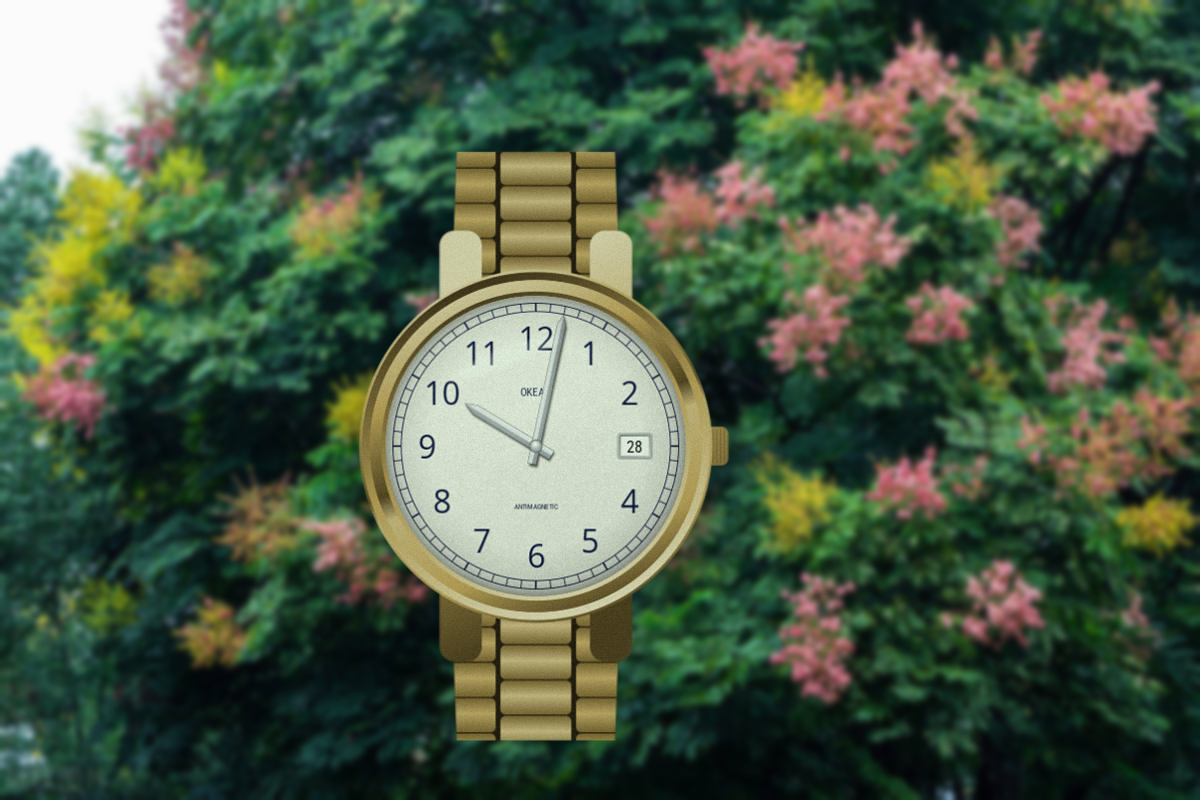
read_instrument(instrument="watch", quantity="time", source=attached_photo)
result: 10:02
